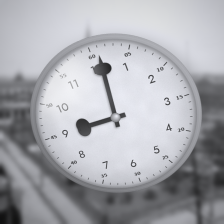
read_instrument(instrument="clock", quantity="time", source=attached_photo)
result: 9:01
